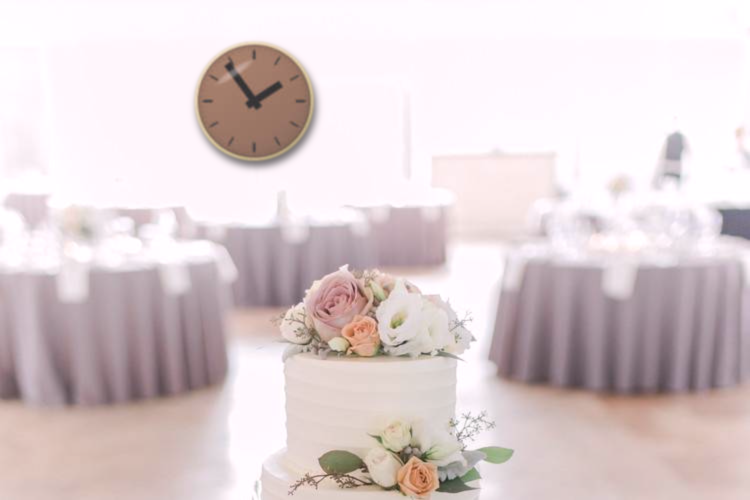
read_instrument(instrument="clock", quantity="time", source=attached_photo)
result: 1:54
